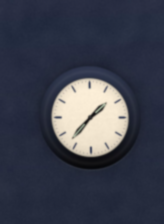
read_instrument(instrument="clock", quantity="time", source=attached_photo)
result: 1:37
